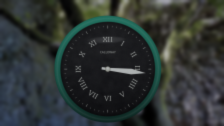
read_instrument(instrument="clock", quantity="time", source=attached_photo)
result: 3:16
